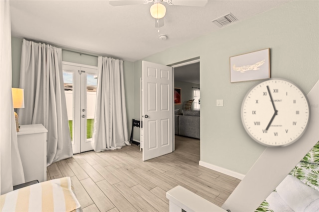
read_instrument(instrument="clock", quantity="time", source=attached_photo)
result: 6:57
